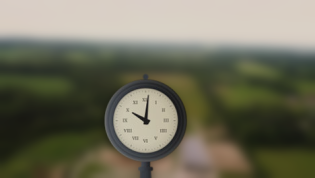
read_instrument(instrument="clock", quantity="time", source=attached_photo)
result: 10:01
